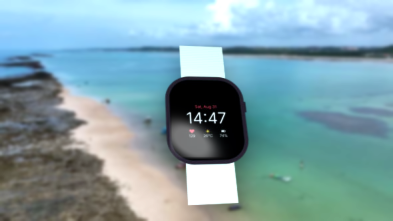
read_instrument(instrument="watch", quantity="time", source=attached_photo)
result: 14:47
